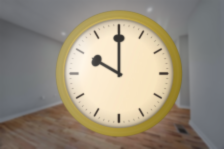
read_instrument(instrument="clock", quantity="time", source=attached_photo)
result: 10:00
